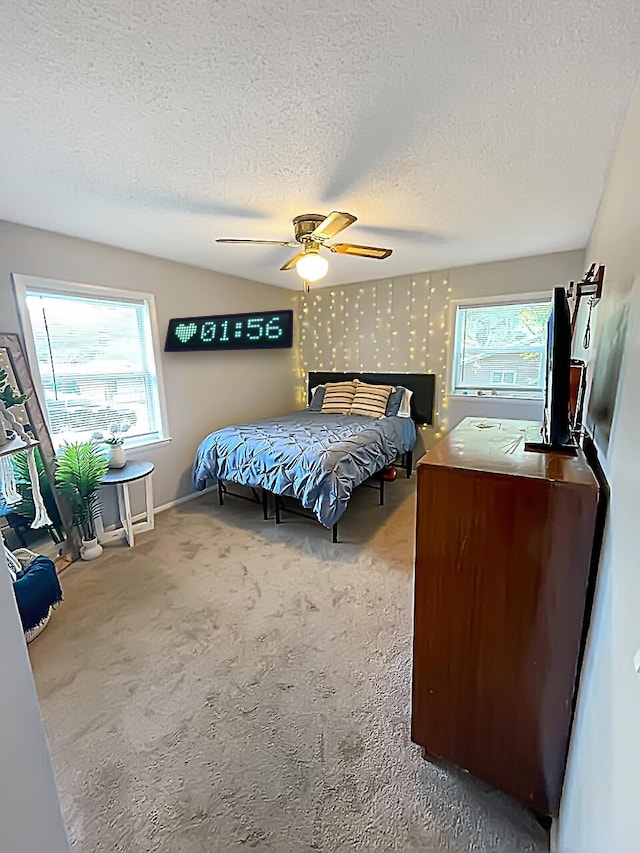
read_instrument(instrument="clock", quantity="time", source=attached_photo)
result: 1:56
